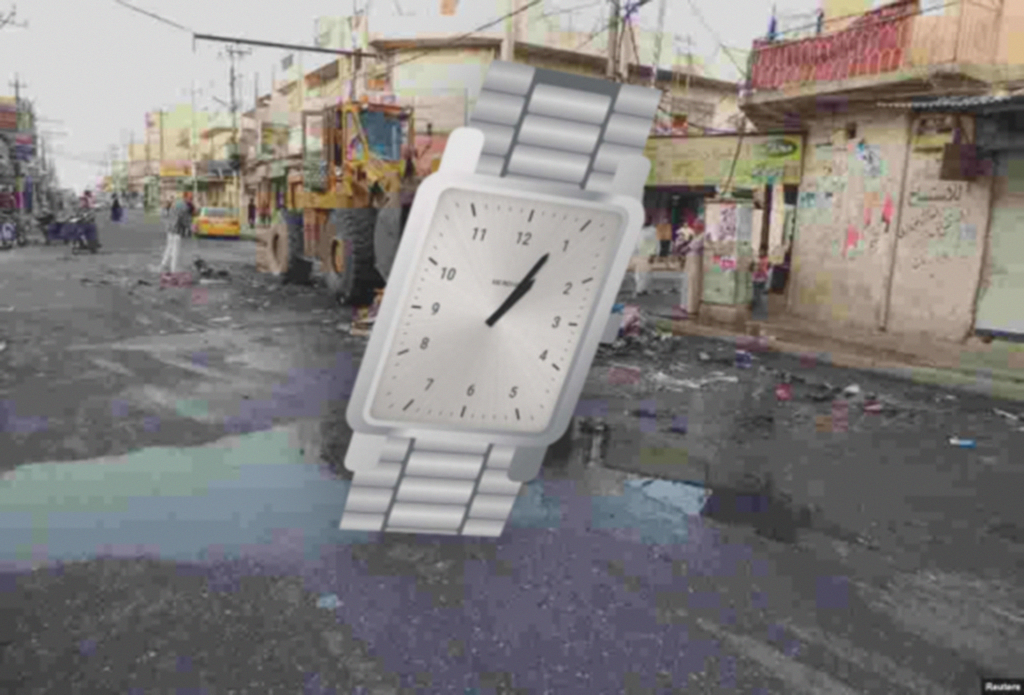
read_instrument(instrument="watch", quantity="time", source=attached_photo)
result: 1:04
